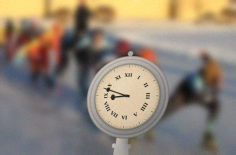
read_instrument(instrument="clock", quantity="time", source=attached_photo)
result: 8:48
